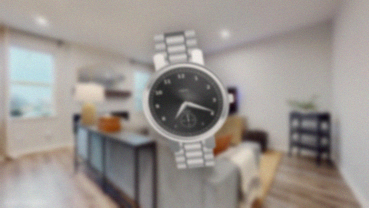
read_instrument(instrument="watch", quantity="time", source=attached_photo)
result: 7:19
